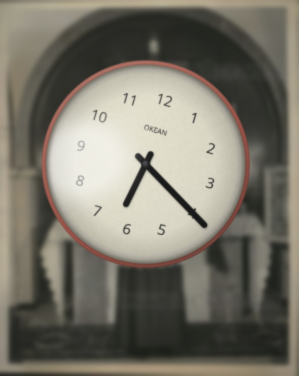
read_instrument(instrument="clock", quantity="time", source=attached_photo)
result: 6:20
